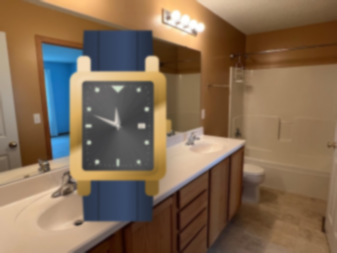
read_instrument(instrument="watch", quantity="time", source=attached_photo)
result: 11:49
